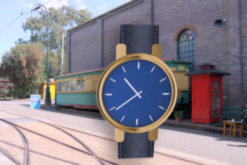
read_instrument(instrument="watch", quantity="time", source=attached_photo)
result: 10:39
